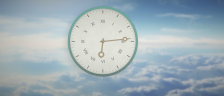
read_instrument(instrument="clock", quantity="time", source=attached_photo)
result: 6:14
